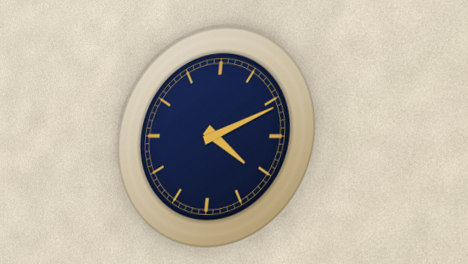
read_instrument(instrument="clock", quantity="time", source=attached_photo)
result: 4:11
